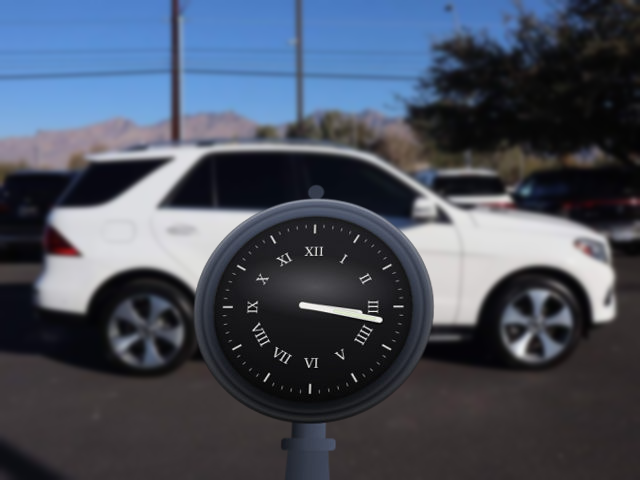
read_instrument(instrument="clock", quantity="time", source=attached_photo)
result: 3:17
